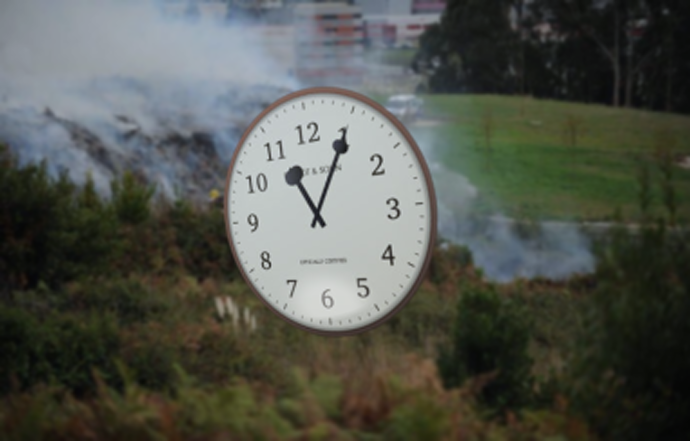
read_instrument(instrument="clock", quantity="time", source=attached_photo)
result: 11:05
